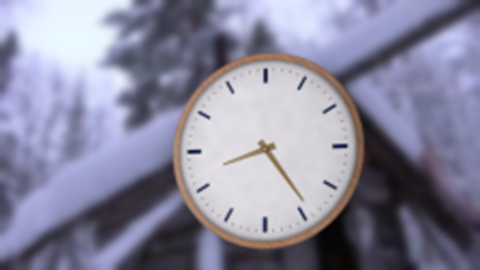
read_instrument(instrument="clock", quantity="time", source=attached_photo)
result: 8:24
